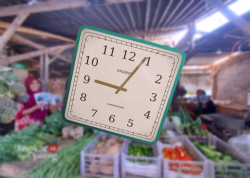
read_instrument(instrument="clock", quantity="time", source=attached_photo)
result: 9:04
